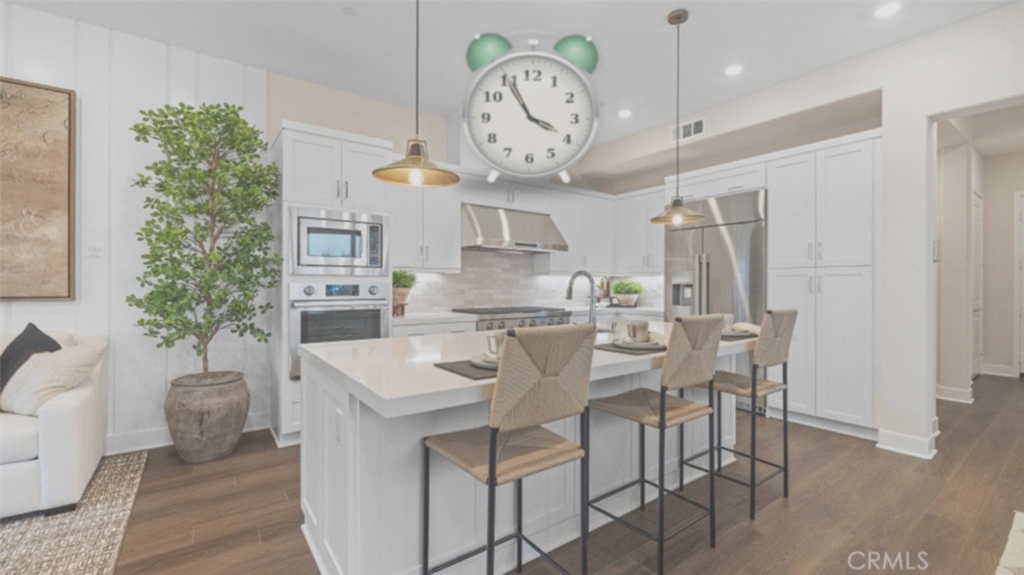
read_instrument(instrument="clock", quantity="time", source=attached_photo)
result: 3:55
